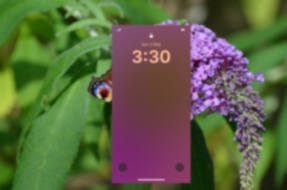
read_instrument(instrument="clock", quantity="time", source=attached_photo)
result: 3:30
